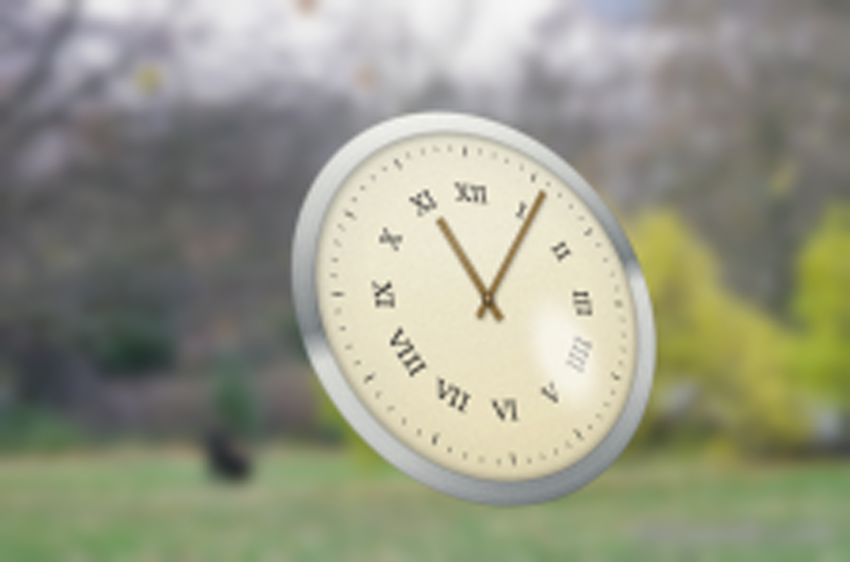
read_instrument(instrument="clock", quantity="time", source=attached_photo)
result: 11:06
